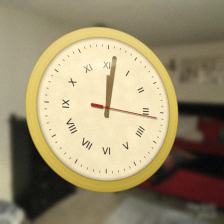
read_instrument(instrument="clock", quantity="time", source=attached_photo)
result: 12:01:16
